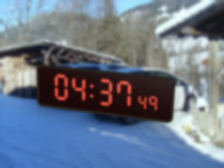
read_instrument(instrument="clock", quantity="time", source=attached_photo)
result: 4:37:49
